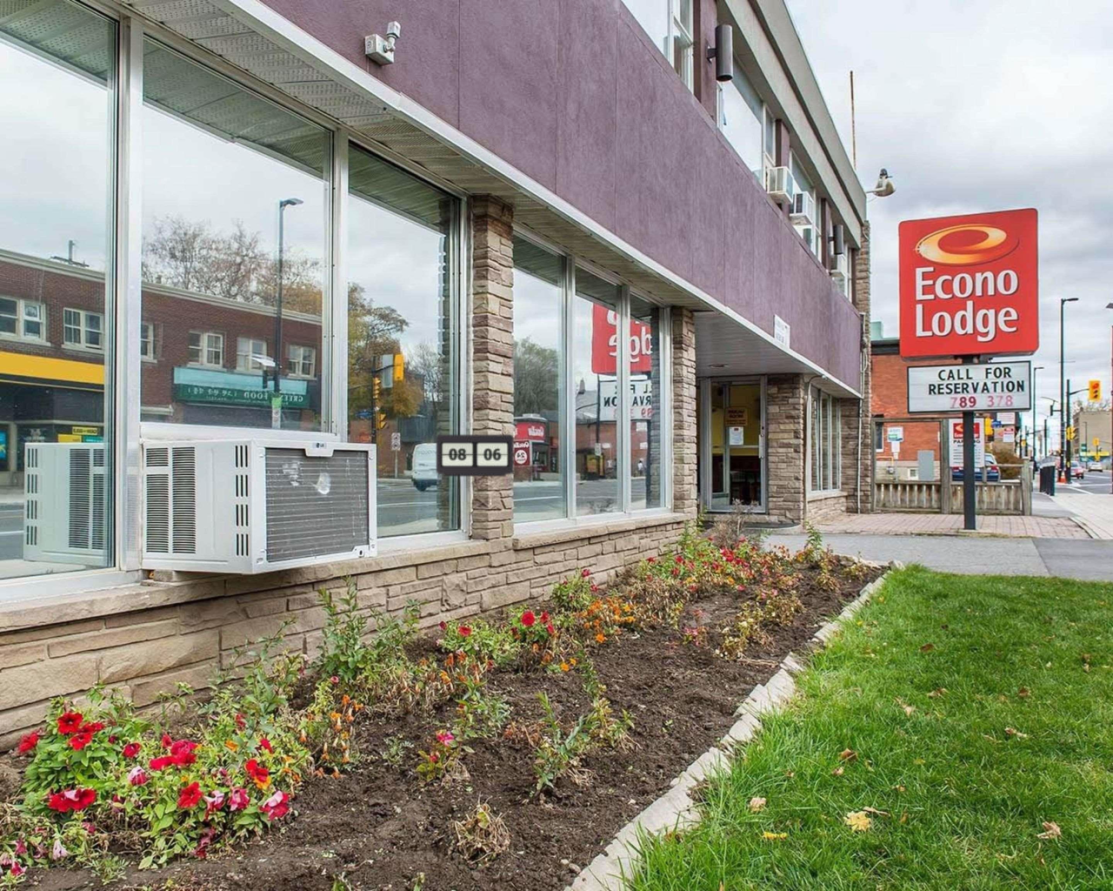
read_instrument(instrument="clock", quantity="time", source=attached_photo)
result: 8:06
